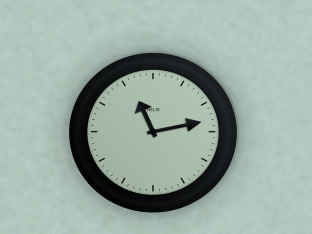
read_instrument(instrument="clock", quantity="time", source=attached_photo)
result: 11:13
